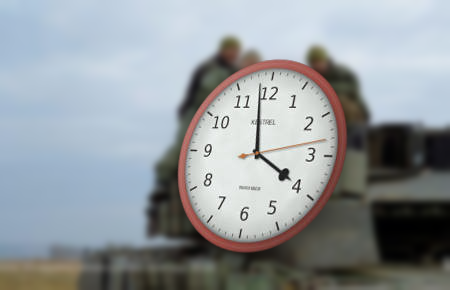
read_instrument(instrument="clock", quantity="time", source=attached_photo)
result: 3:58:13
